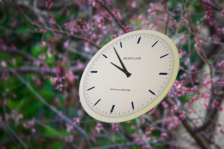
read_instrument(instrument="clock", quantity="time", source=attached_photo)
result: 9:53
